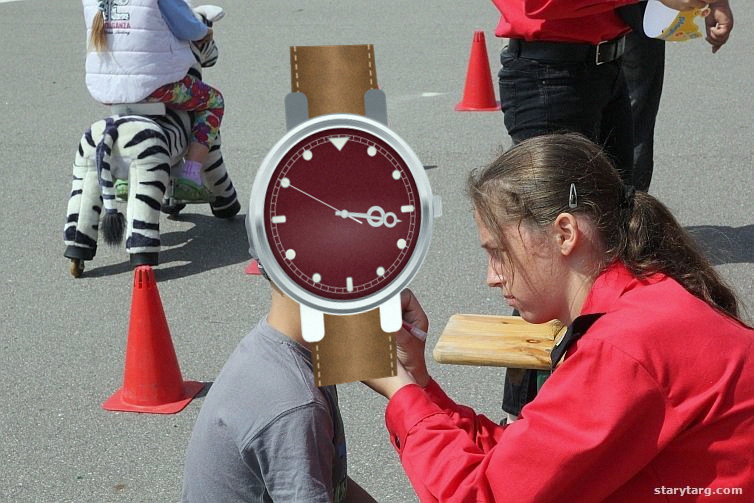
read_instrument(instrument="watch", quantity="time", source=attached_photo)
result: 3:16:50
